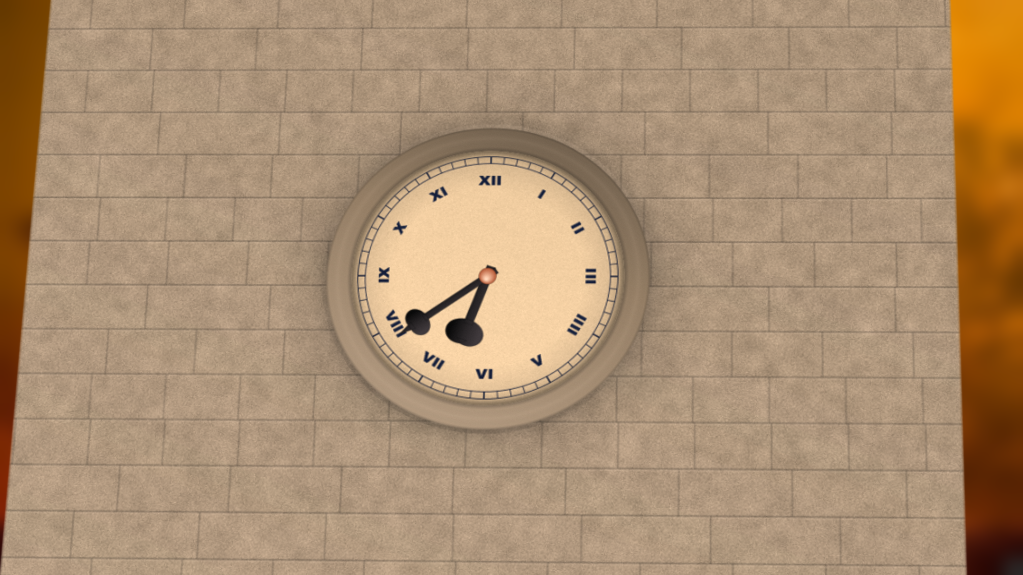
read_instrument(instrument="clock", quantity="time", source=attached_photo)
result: 6:39
